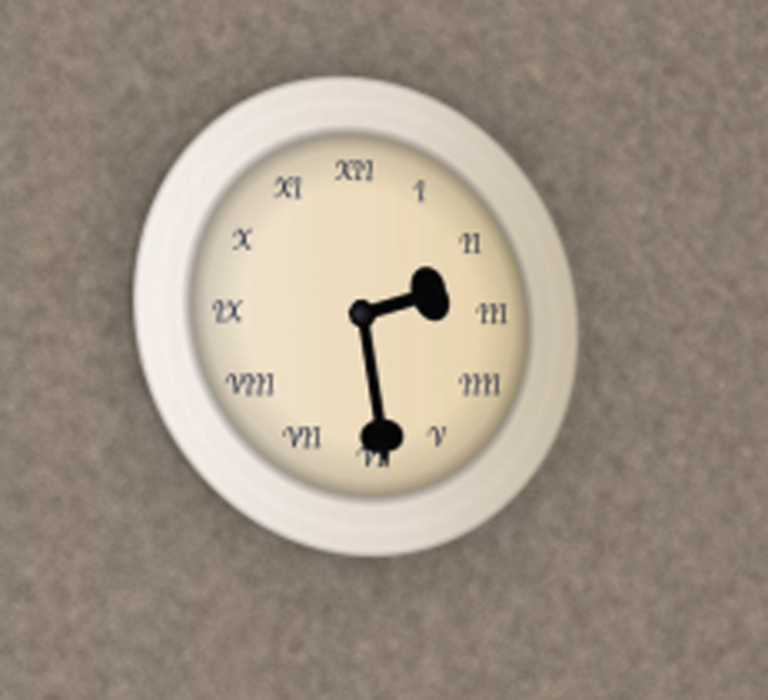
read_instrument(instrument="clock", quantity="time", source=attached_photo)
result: 2:29
